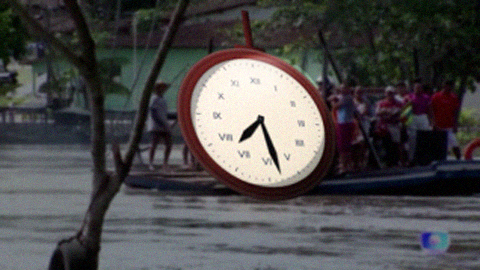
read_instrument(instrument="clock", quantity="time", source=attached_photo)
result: 7:28
